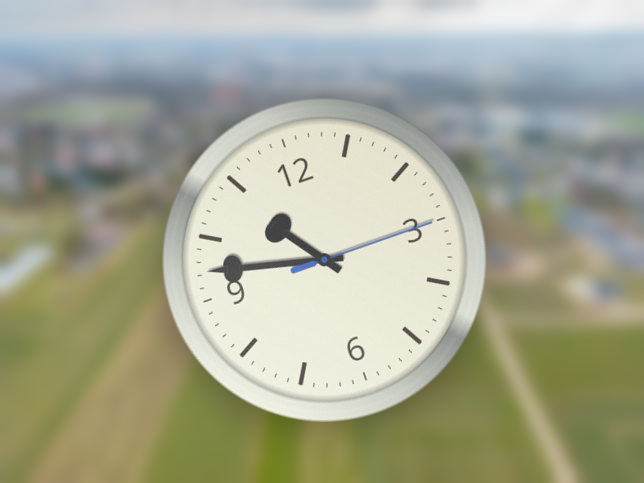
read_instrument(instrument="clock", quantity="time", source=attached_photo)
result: 10:47:15
